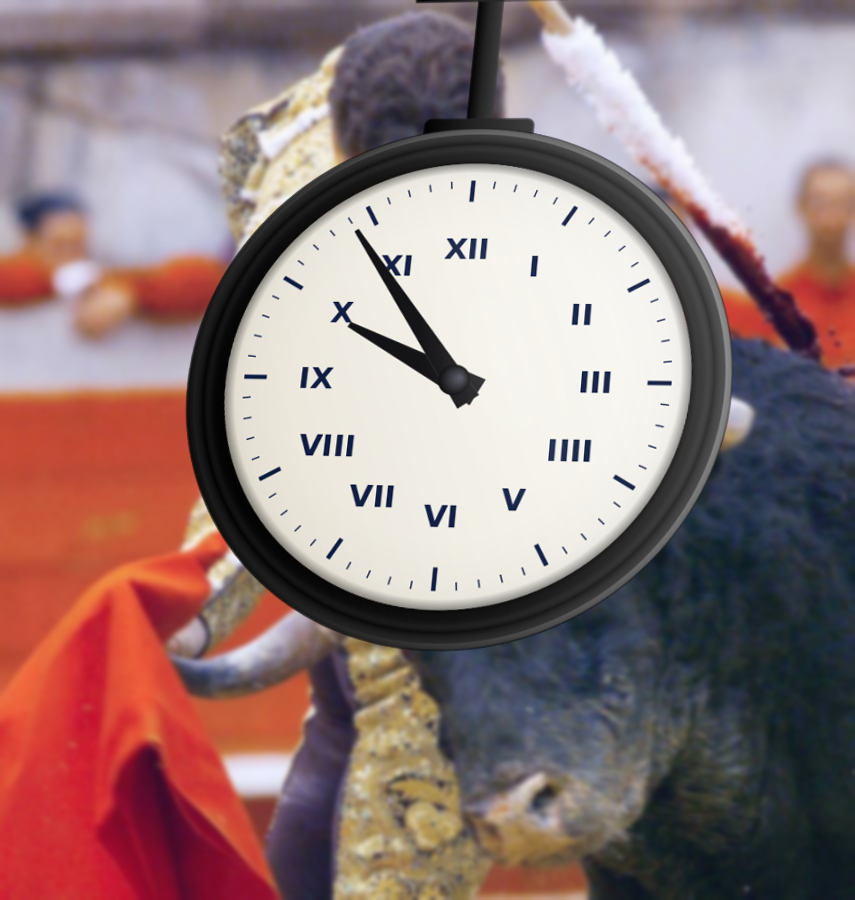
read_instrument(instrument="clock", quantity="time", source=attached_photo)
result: 9:54
